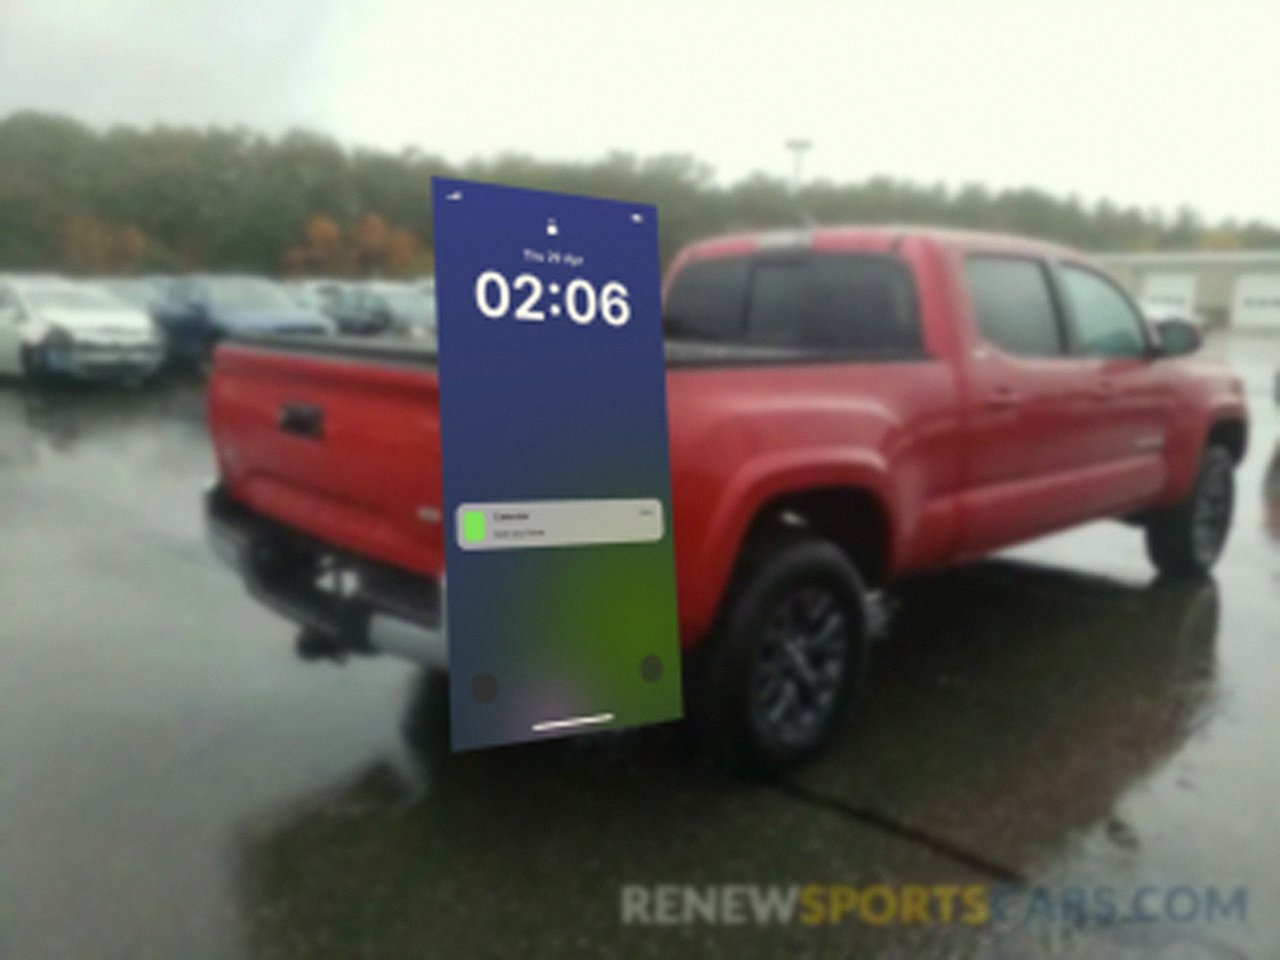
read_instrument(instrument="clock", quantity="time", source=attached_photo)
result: 2:06
